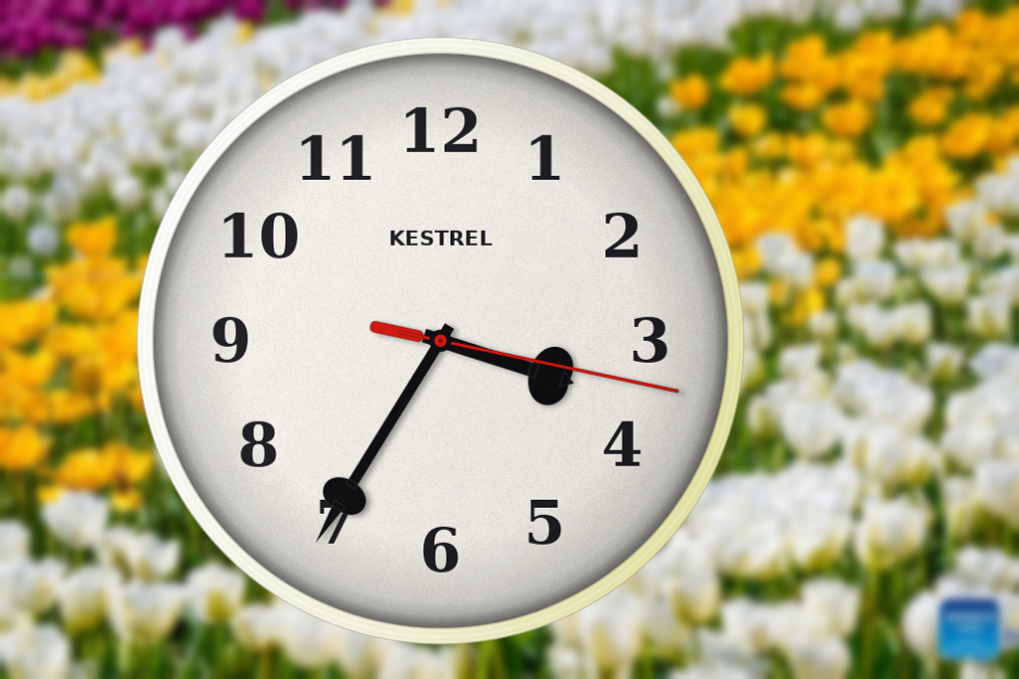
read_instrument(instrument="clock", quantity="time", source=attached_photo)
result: 3:35:17
